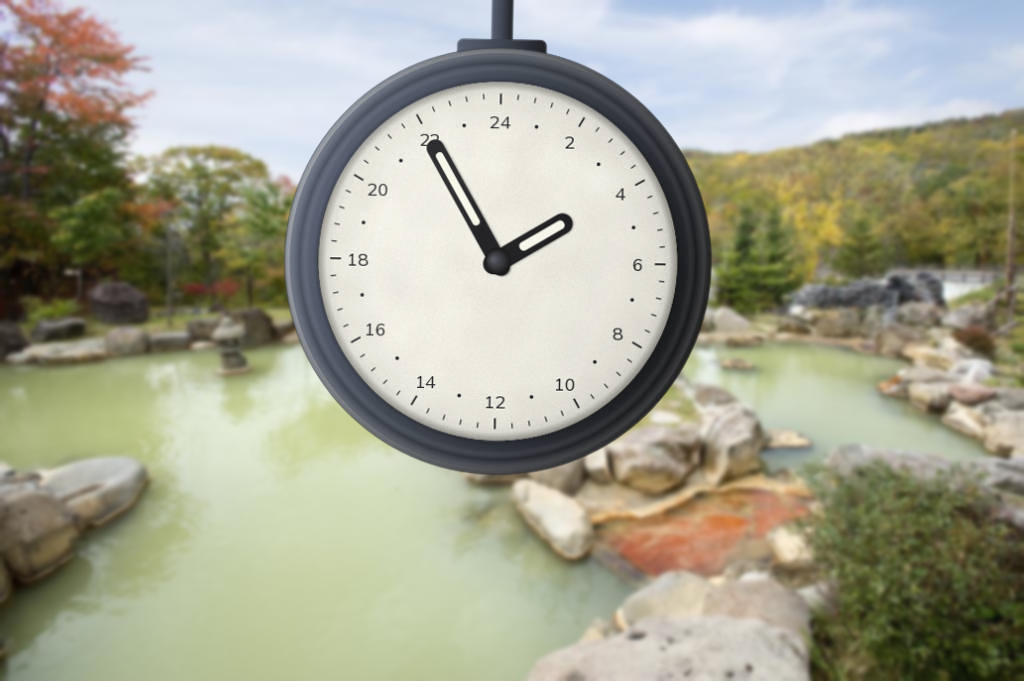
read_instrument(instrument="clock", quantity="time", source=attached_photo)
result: 3:55
